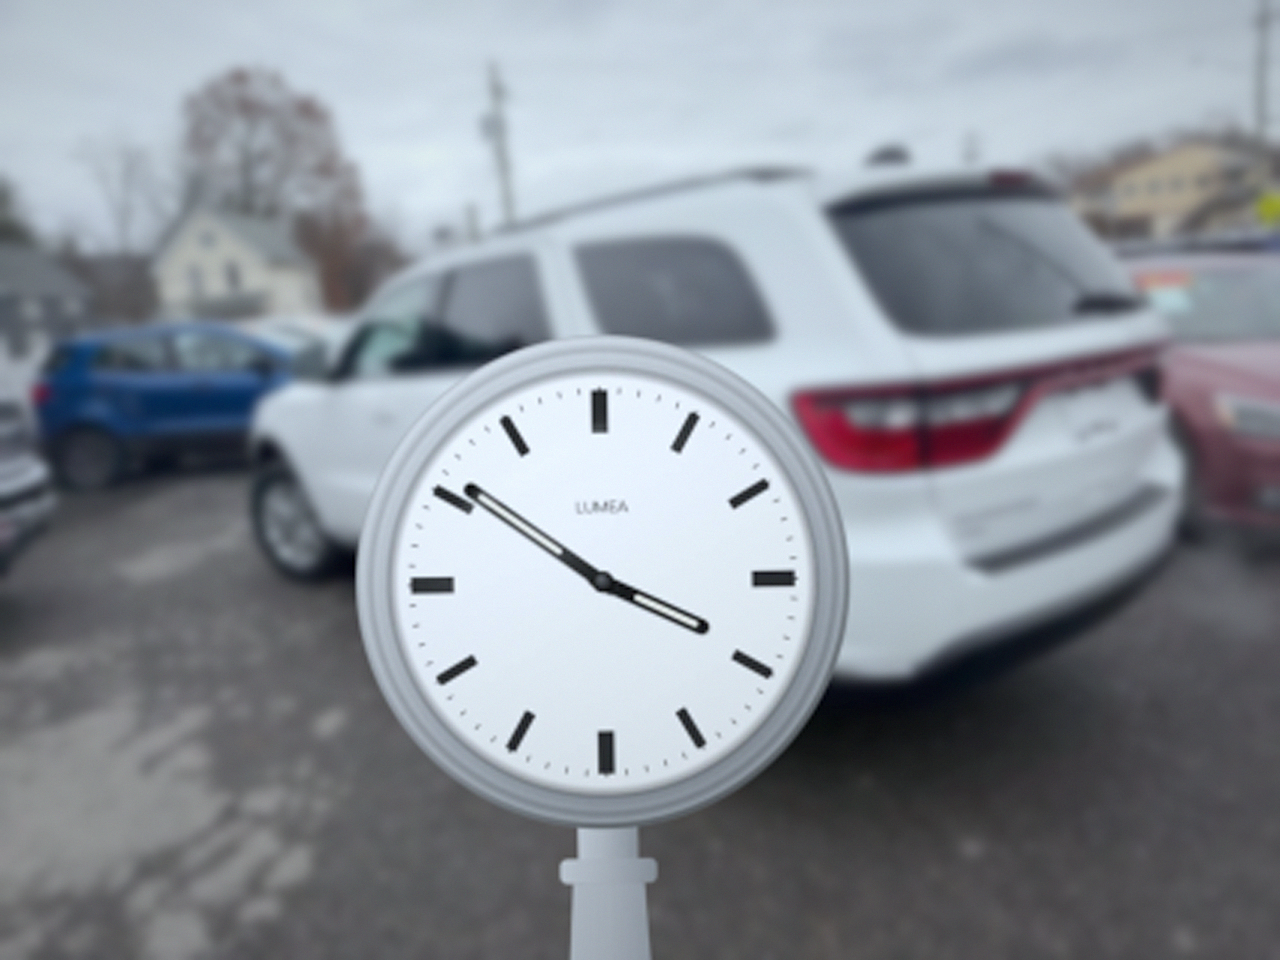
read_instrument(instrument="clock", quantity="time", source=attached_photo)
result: 3:51
